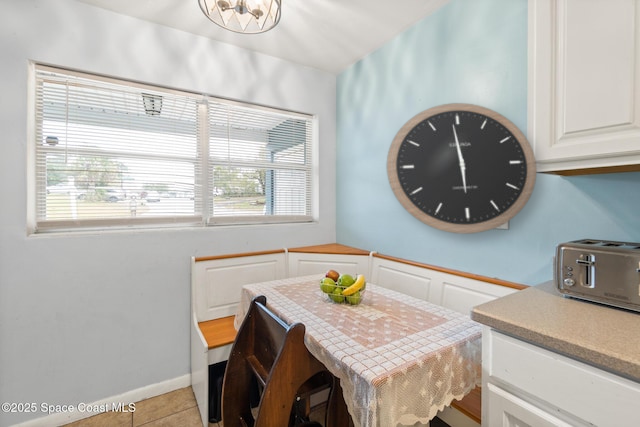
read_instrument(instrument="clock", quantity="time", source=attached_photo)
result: 5:59
